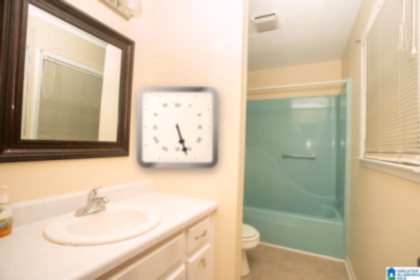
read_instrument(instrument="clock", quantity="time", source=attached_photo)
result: 5:27
